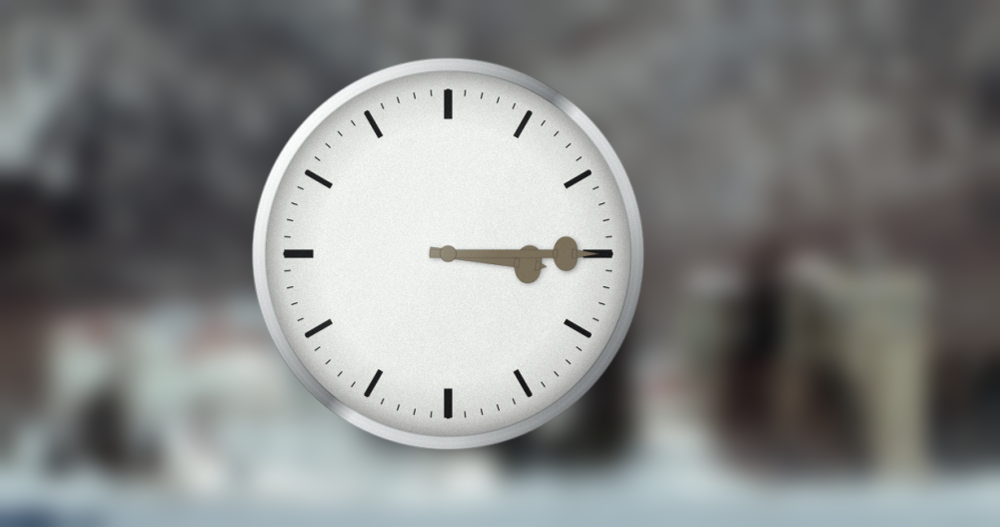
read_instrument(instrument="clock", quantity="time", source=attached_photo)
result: 3:15
